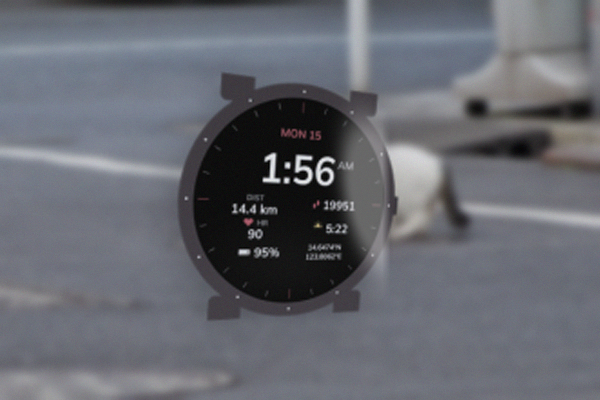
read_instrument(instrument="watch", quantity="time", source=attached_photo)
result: 1:56
